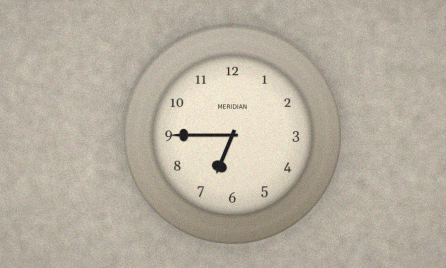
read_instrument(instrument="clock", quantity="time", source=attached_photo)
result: 6:45
